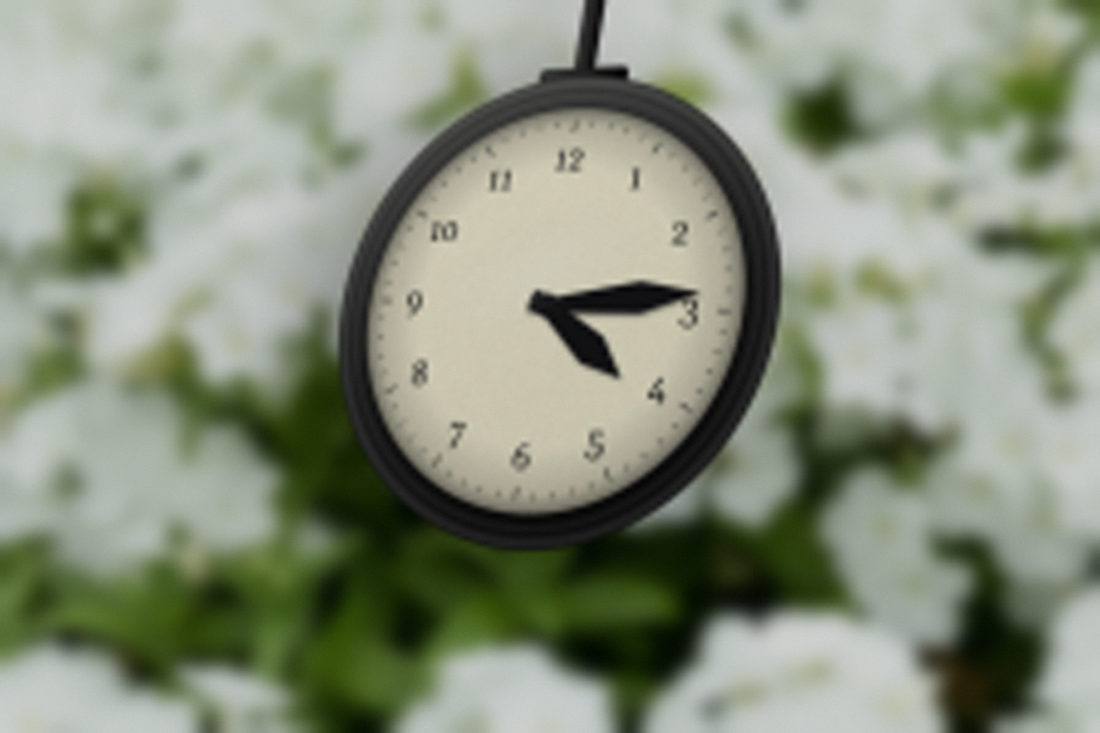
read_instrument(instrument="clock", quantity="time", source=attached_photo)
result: 4:14
